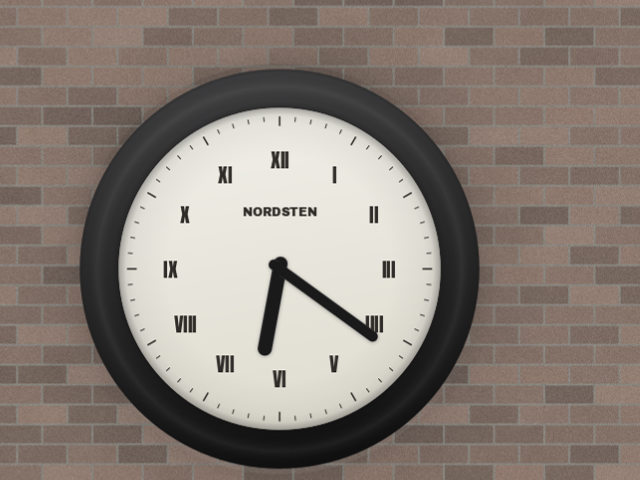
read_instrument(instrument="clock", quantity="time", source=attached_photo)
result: 6:21
